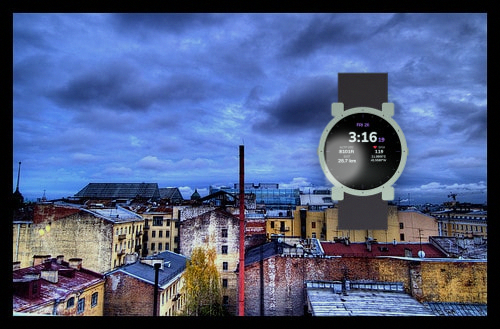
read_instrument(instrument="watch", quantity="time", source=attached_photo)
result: 3:16
